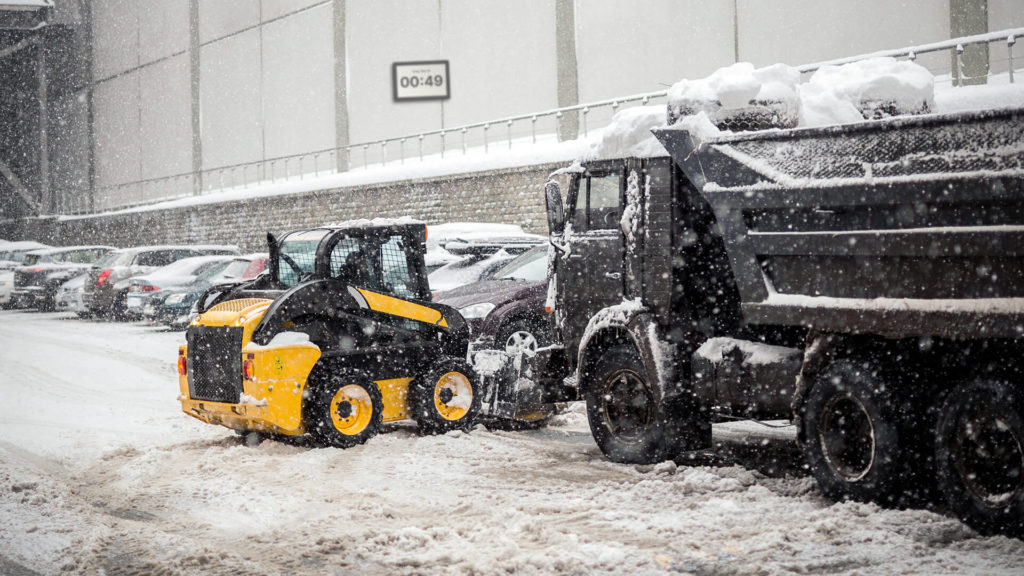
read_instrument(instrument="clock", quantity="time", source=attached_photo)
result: 0:49
